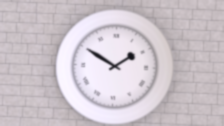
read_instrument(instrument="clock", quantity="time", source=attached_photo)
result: 1:50
